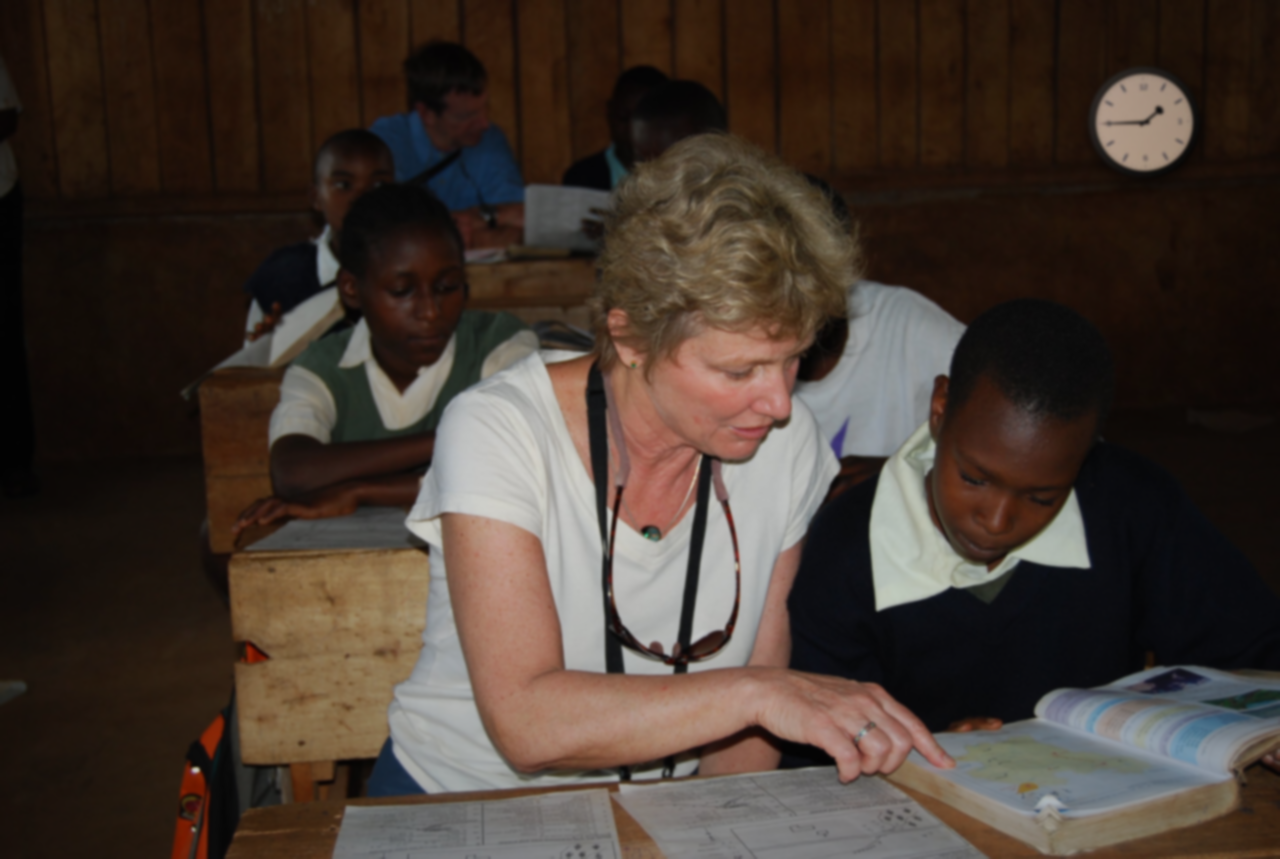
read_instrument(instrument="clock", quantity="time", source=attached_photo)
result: 1:45
